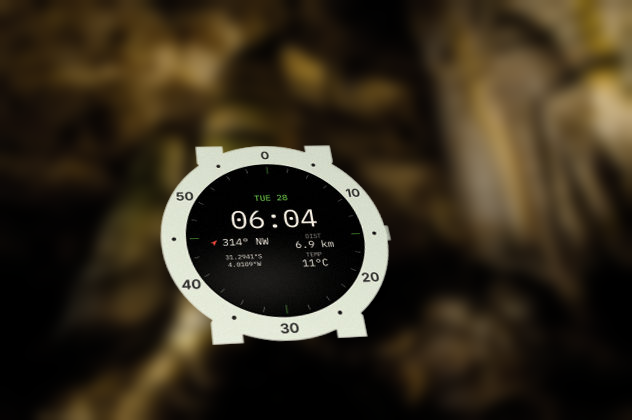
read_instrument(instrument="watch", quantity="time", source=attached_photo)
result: 6:04
